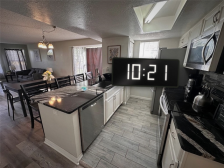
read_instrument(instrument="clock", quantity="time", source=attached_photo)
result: 10:21
